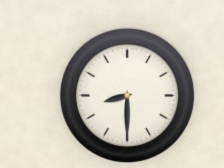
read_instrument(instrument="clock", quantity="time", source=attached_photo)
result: 8:30
